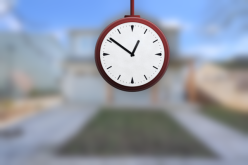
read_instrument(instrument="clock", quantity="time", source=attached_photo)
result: 12:51
